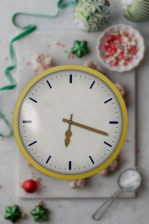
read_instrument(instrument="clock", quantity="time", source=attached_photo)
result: 6:18
